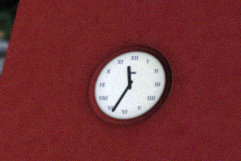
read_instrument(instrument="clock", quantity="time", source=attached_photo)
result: 11:34
